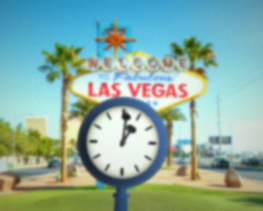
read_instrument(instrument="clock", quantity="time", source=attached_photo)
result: 1:01
